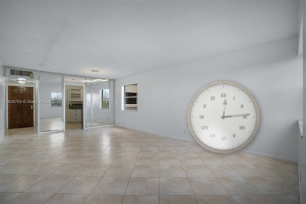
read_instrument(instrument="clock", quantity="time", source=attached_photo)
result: 12:14
